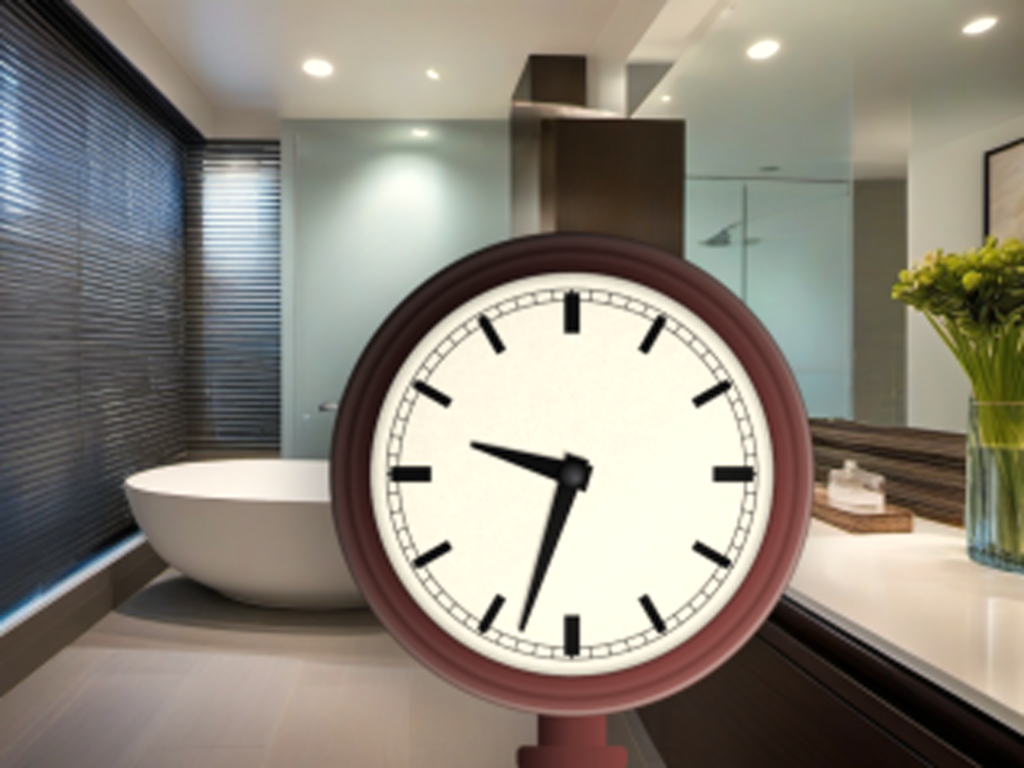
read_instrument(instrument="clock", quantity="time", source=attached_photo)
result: 9:33
